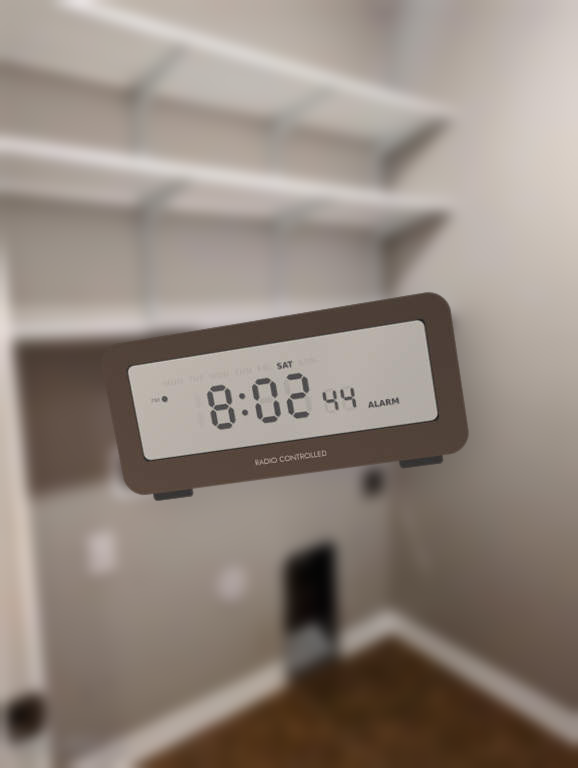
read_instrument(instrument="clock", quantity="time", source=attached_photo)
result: 8:02:44
